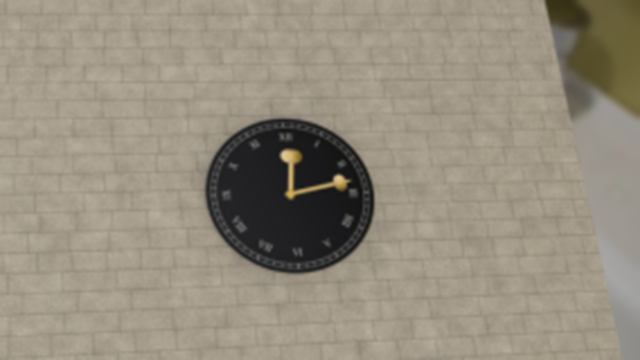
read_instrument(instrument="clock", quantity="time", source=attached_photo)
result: 12:13
